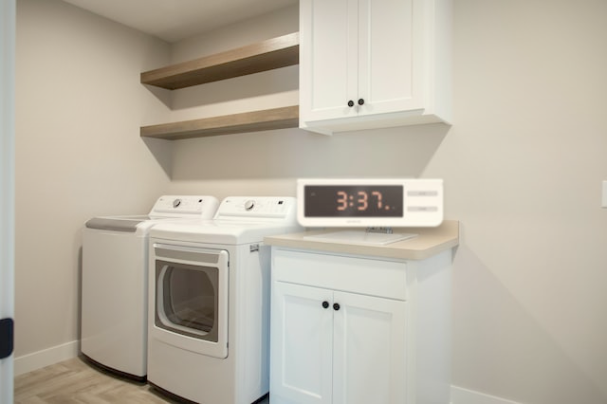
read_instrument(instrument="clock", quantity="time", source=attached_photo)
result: 3:37
